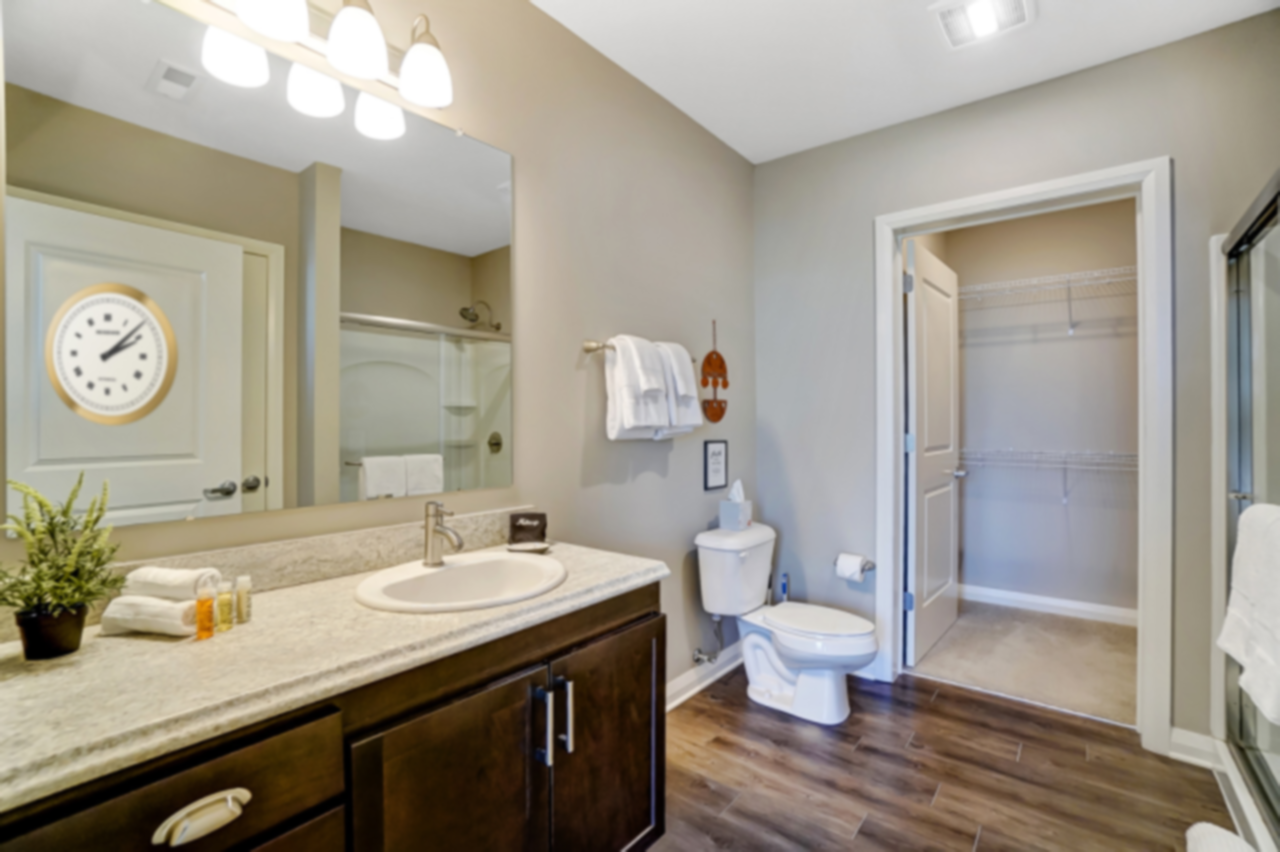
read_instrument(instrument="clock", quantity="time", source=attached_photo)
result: 2:08
